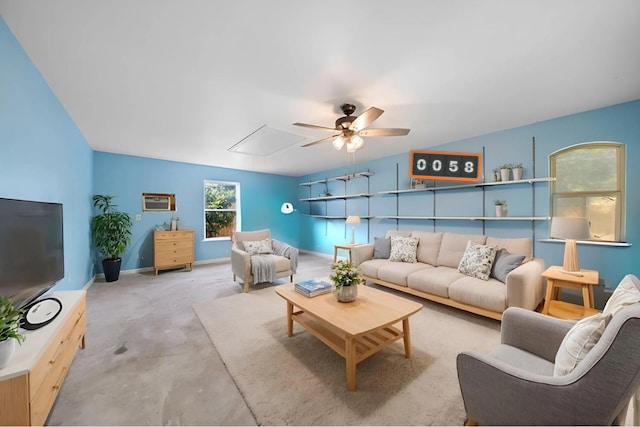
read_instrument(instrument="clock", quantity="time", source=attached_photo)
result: 0:58
